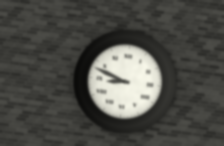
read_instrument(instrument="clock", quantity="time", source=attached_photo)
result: 8:48
